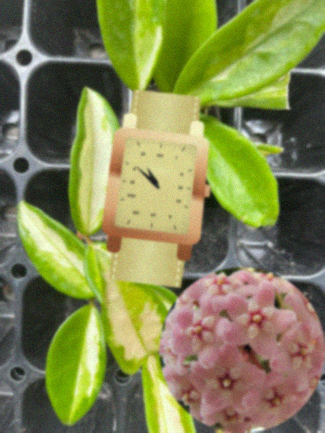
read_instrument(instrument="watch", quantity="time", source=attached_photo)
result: 10:51
